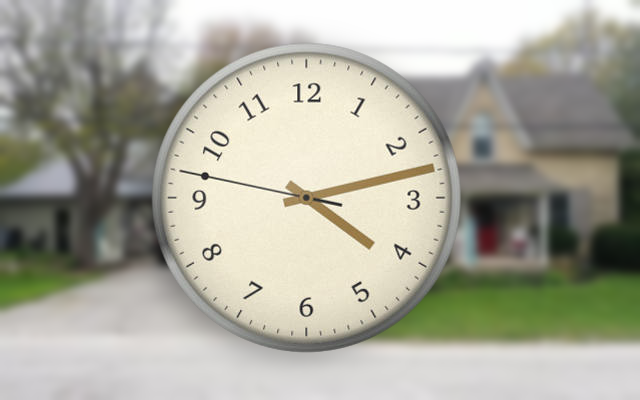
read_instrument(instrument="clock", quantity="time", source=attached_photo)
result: 4:12:47
